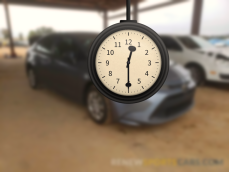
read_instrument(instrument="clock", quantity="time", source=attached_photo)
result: 12:30
